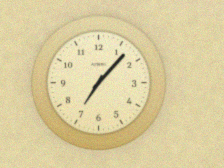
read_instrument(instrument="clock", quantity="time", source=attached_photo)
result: 7:07
